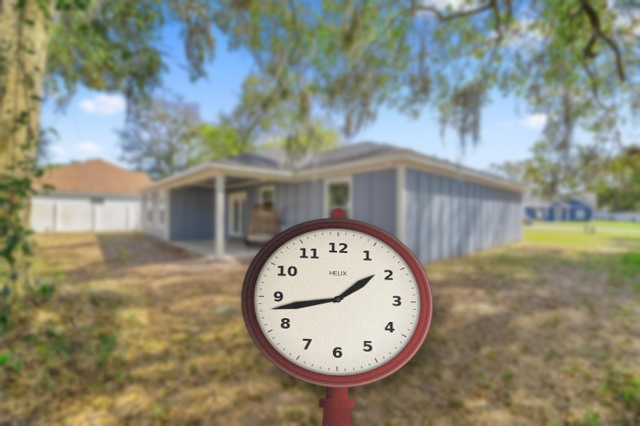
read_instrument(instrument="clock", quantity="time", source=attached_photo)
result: 1:43
